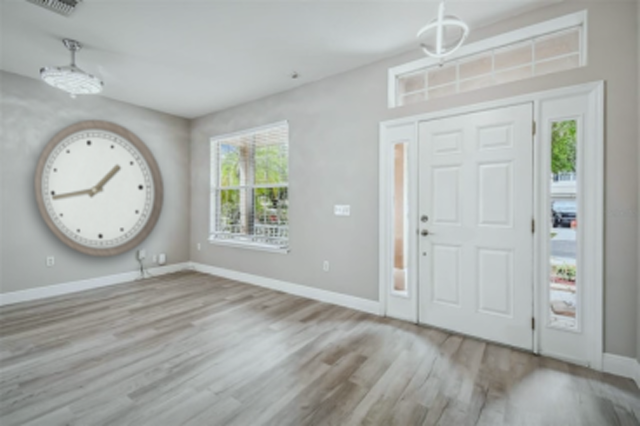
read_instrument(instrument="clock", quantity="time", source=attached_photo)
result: 1:44
